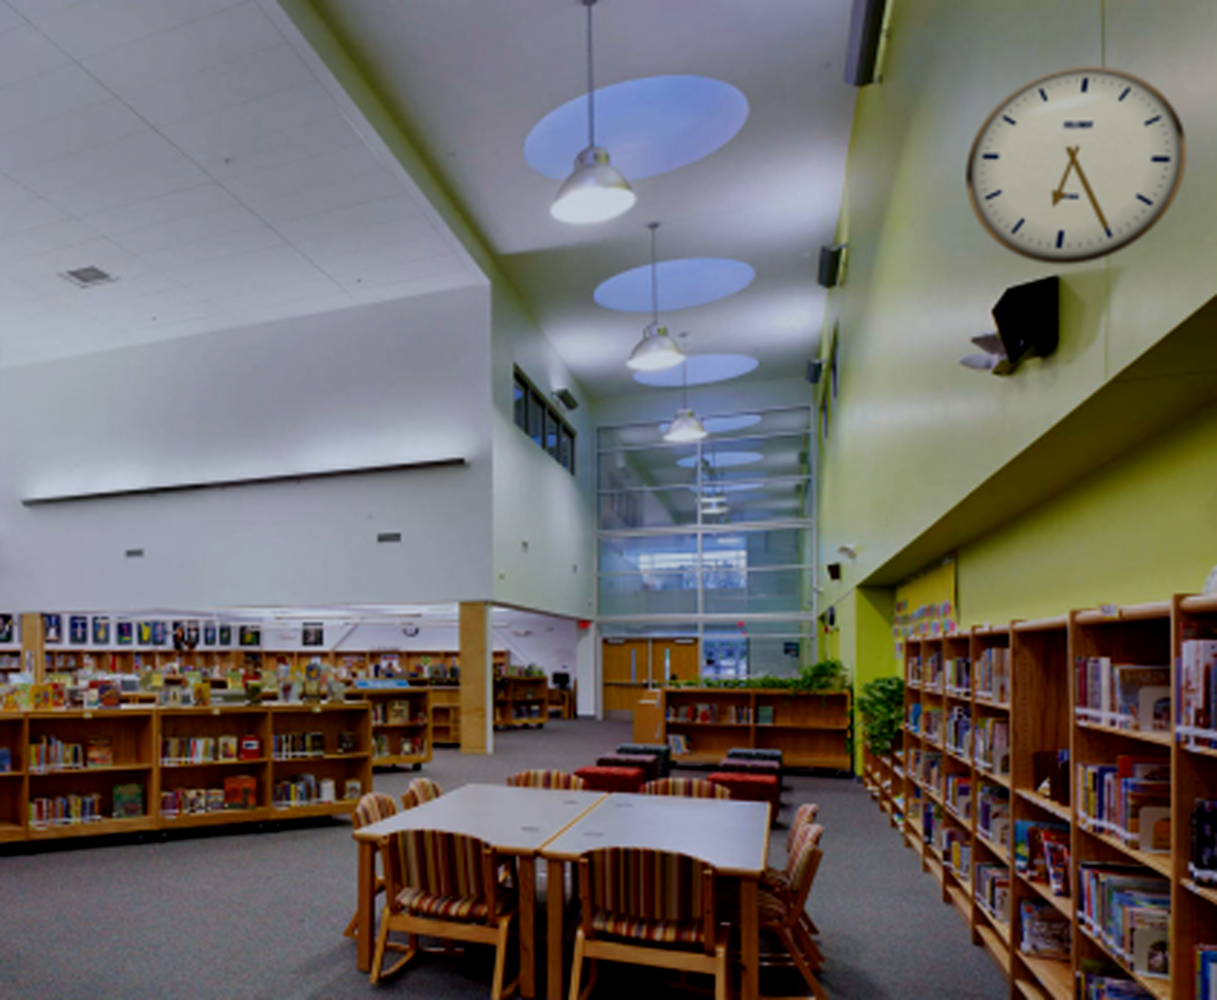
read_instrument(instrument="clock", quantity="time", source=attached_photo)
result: 6:25
